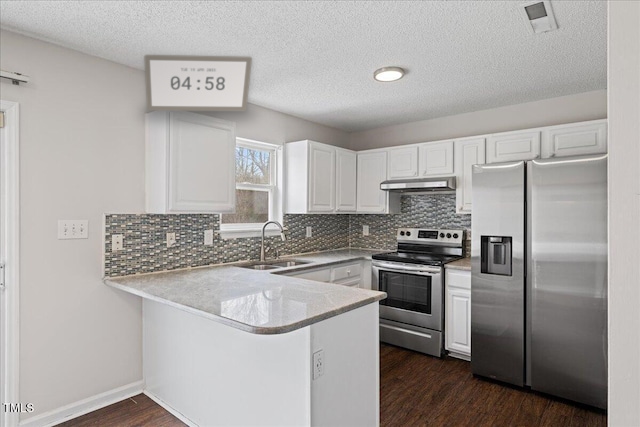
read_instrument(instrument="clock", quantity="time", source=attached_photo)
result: 4:58
